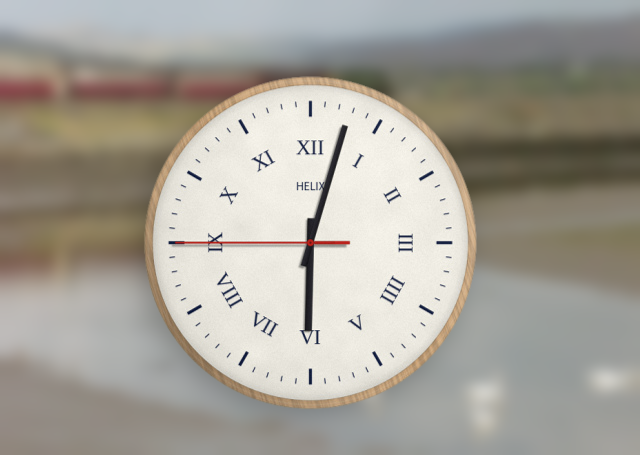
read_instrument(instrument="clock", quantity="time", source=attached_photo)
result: 6:02:45
